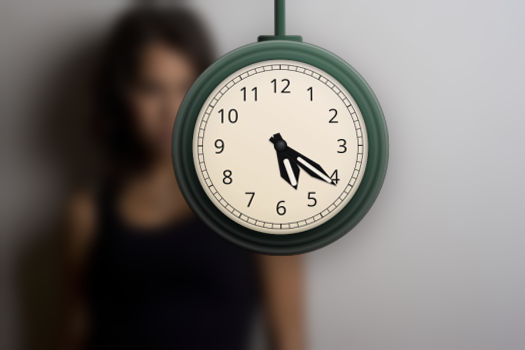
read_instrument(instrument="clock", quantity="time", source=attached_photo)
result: 5:21
